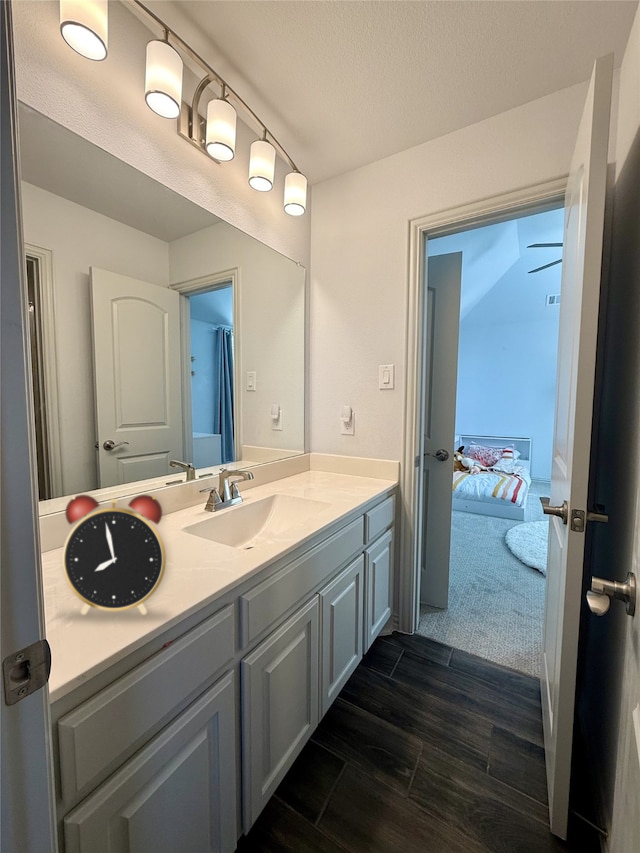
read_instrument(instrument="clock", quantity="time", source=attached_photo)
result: 7:58
